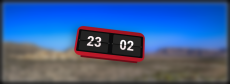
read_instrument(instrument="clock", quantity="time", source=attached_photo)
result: 23:02
